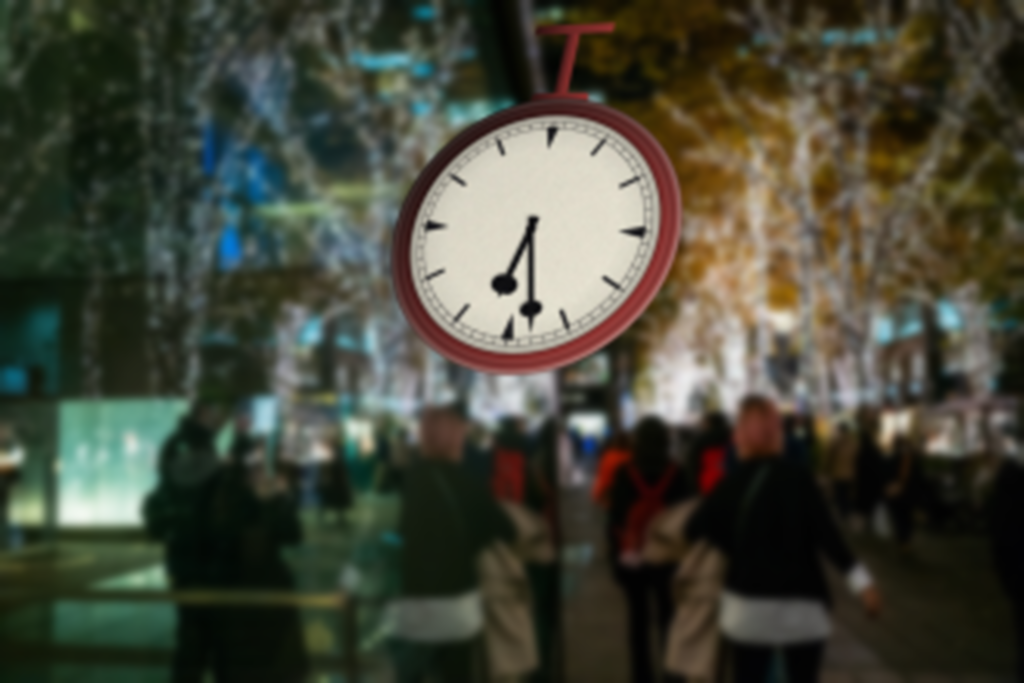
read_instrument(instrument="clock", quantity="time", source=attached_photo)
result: 6:28
